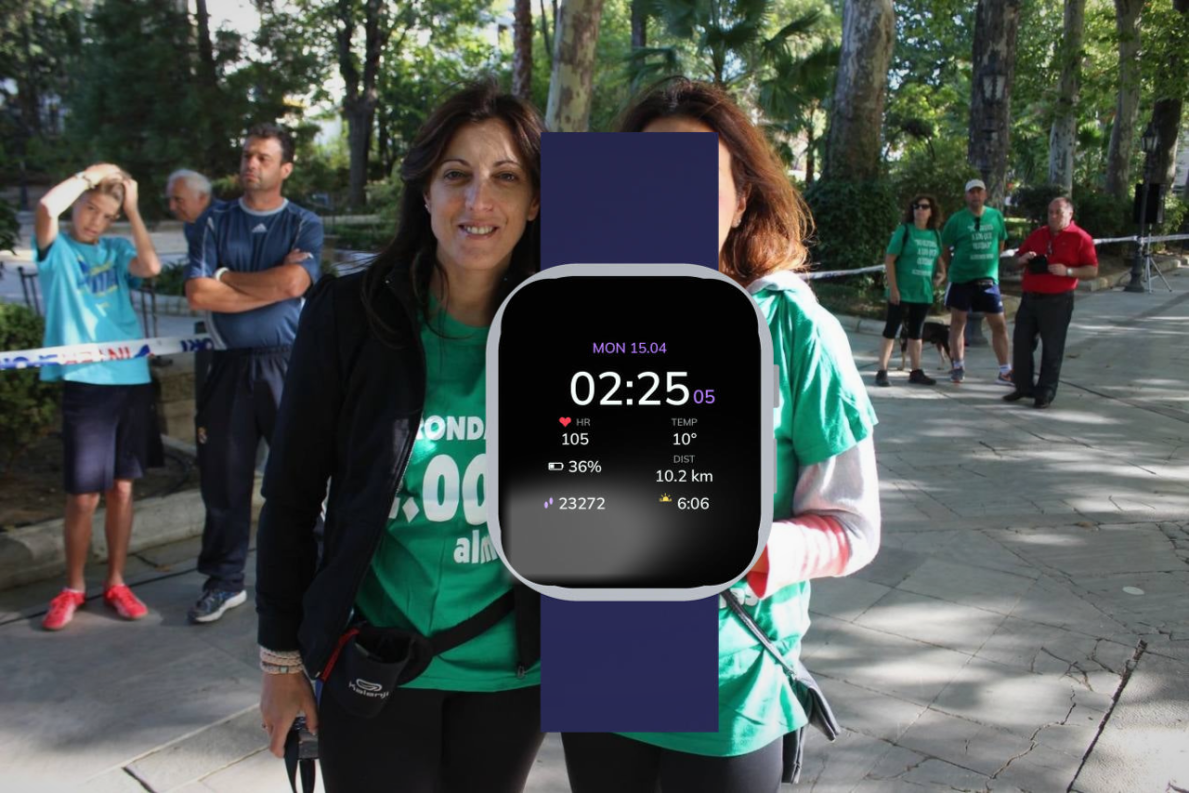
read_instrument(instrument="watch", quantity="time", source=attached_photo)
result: 2:25:05
